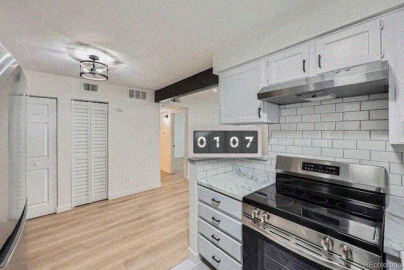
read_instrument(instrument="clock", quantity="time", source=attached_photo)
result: 1:07
